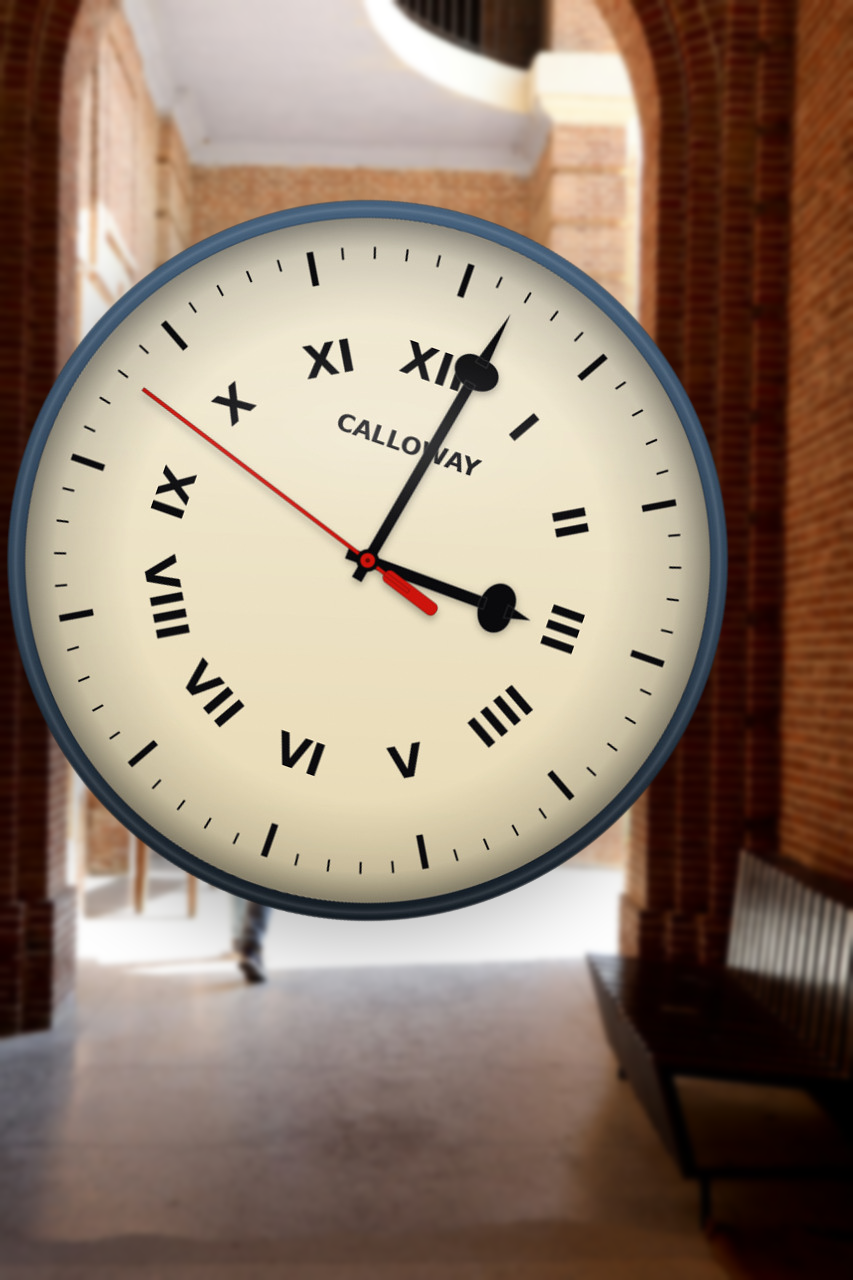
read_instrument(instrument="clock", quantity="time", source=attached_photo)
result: 3:01:48
